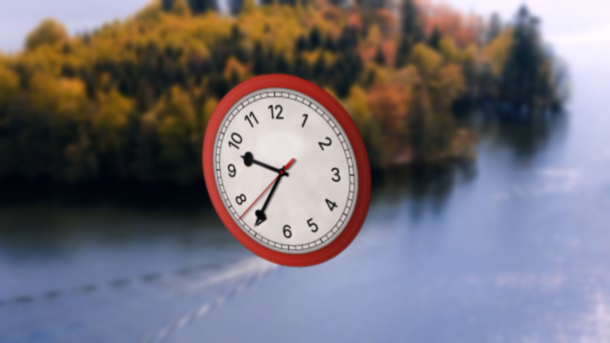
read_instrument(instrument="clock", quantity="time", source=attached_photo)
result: 9:35:38
